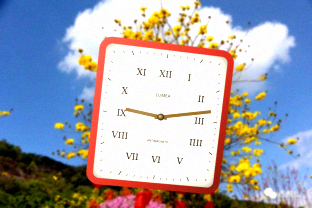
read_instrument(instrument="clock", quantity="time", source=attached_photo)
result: 9:13
